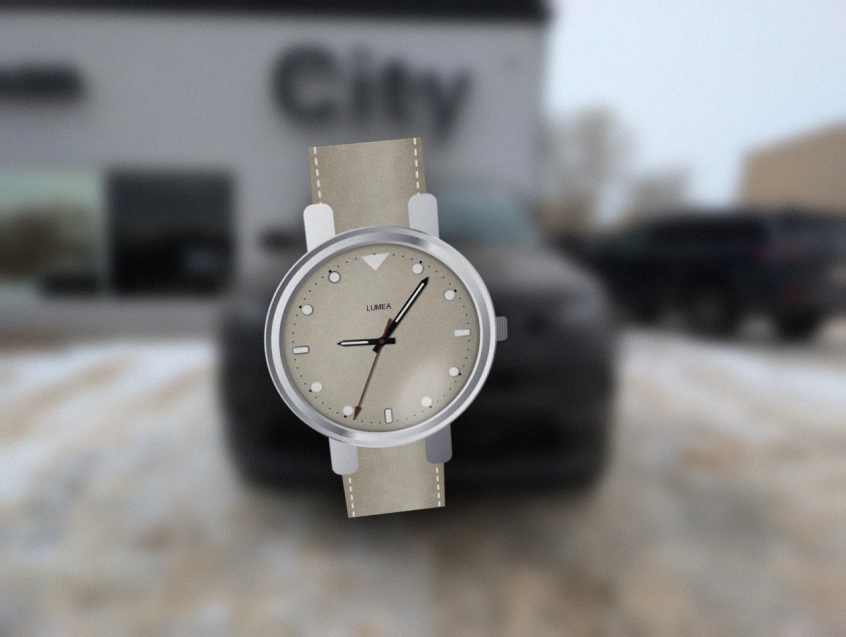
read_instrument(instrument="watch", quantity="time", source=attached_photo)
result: 9:06:34
